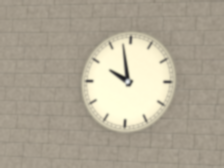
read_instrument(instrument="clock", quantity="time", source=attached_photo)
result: 9:58
